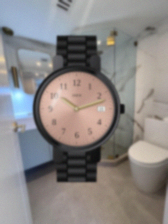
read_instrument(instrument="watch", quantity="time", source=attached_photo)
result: 10:12
